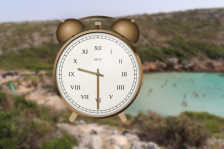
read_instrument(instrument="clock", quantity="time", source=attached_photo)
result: 9:30
